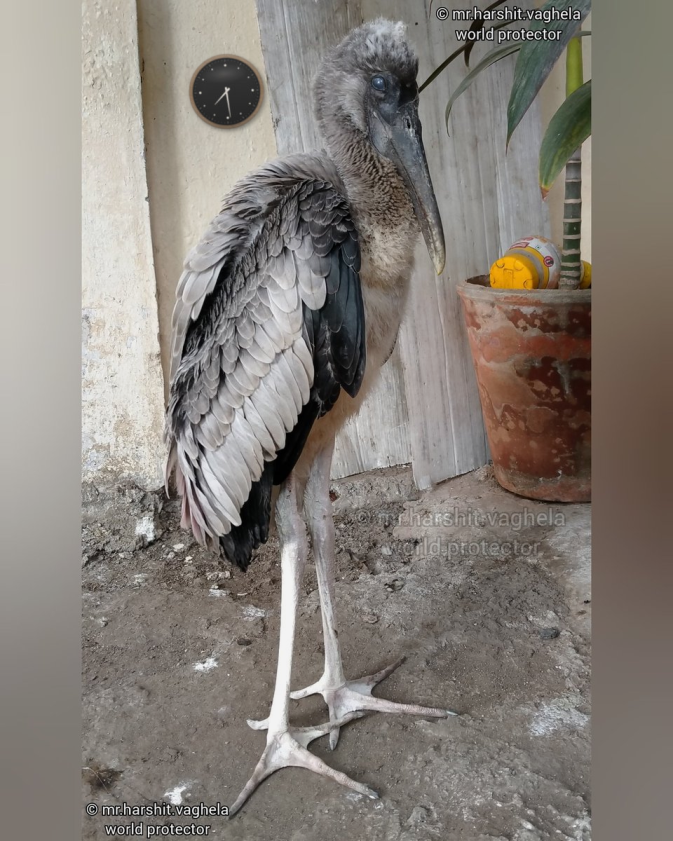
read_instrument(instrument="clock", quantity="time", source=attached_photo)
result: 7:29
